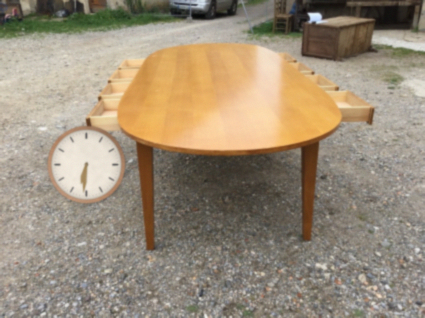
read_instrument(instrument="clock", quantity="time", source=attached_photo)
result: 6:31
